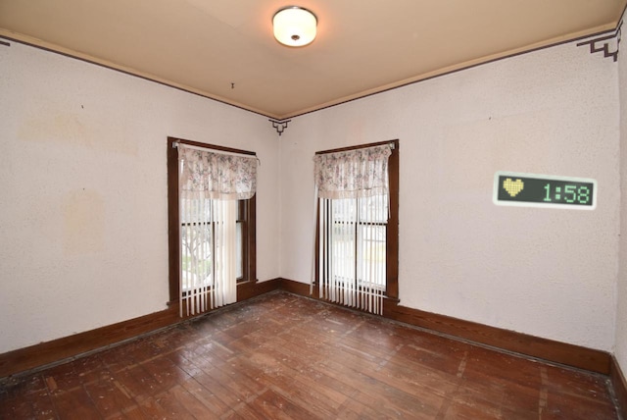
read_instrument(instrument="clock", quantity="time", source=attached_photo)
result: 1:58
